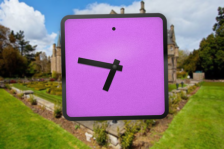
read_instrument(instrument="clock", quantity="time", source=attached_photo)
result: 6:47
